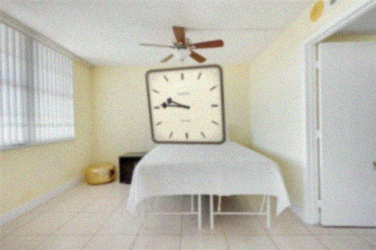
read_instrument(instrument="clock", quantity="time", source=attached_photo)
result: 9:46
